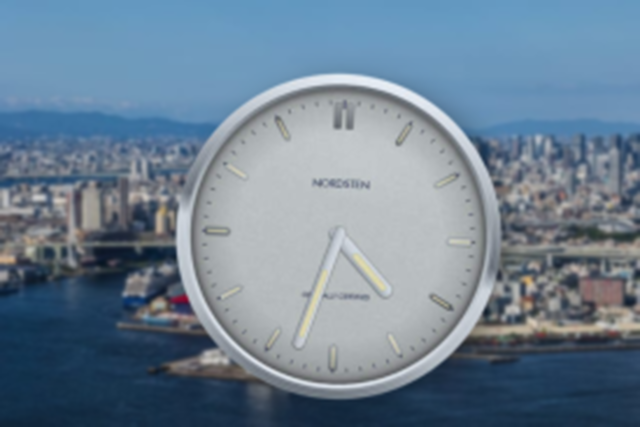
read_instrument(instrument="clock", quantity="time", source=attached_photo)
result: 4:33
